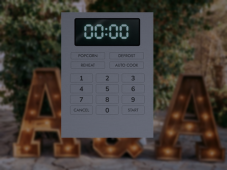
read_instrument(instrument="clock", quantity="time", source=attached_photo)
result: 0:00
